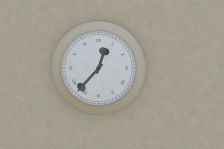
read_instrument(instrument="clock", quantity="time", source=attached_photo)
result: 12:37
